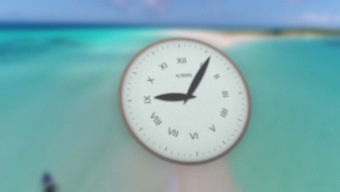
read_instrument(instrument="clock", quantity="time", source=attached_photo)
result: 9:06
